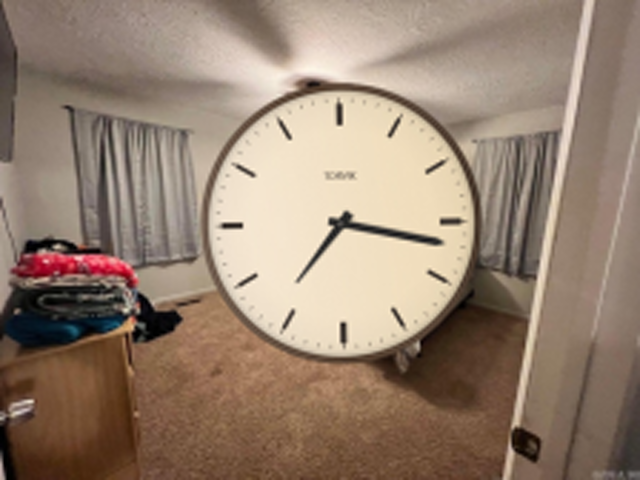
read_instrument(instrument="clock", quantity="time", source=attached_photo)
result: 7:17
